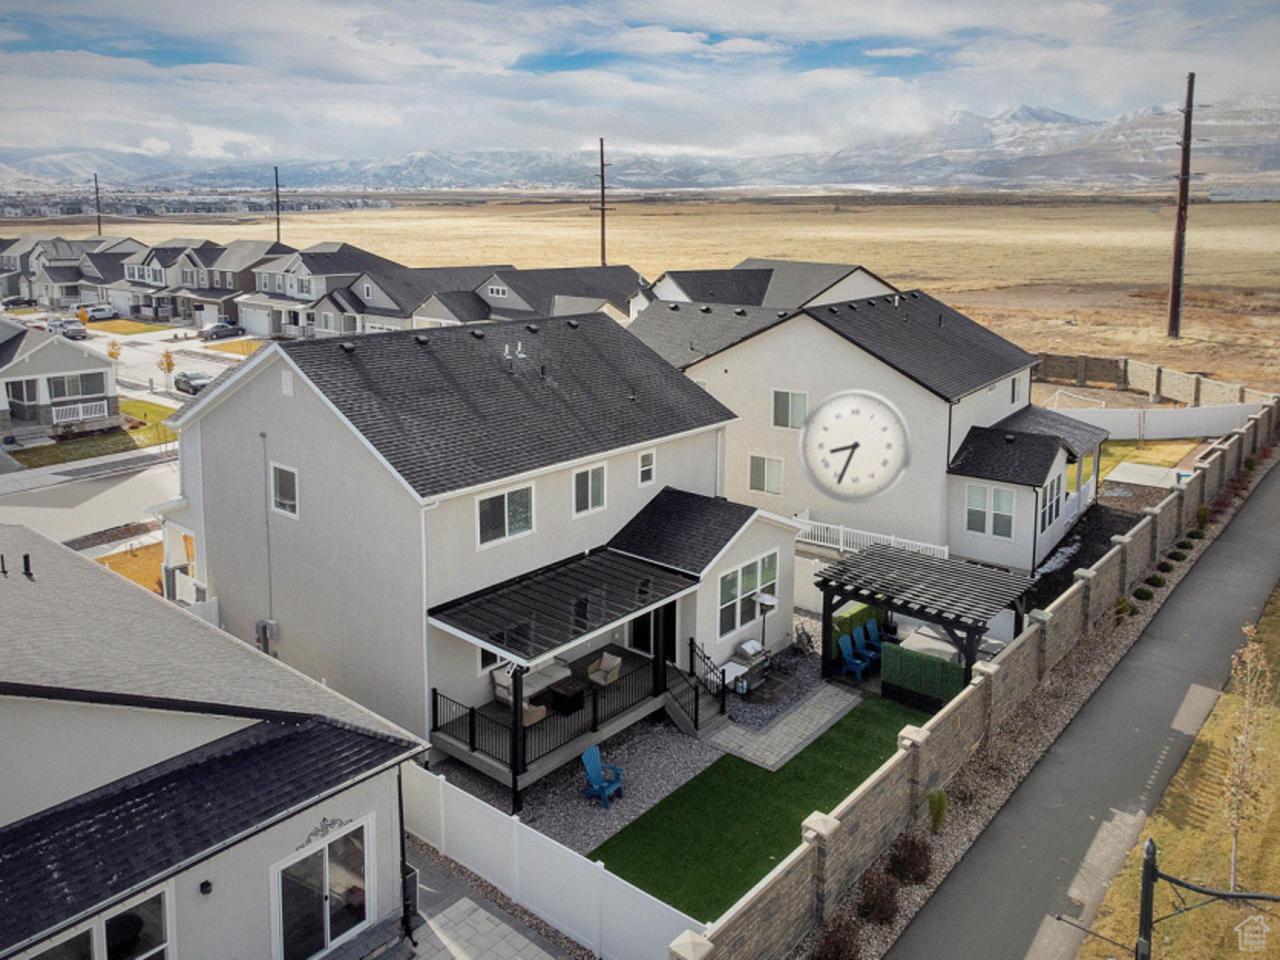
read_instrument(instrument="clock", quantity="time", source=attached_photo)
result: 8:34
